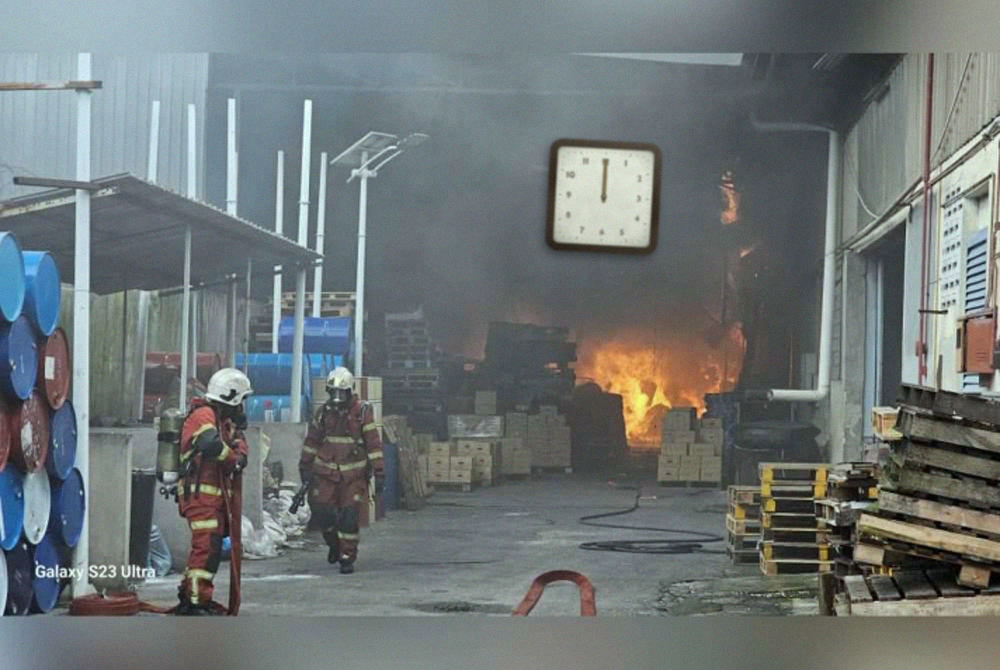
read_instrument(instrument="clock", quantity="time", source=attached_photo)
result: 12:00
